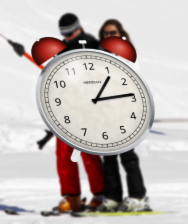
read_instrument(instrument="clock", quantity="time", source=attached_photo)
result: 1:14
